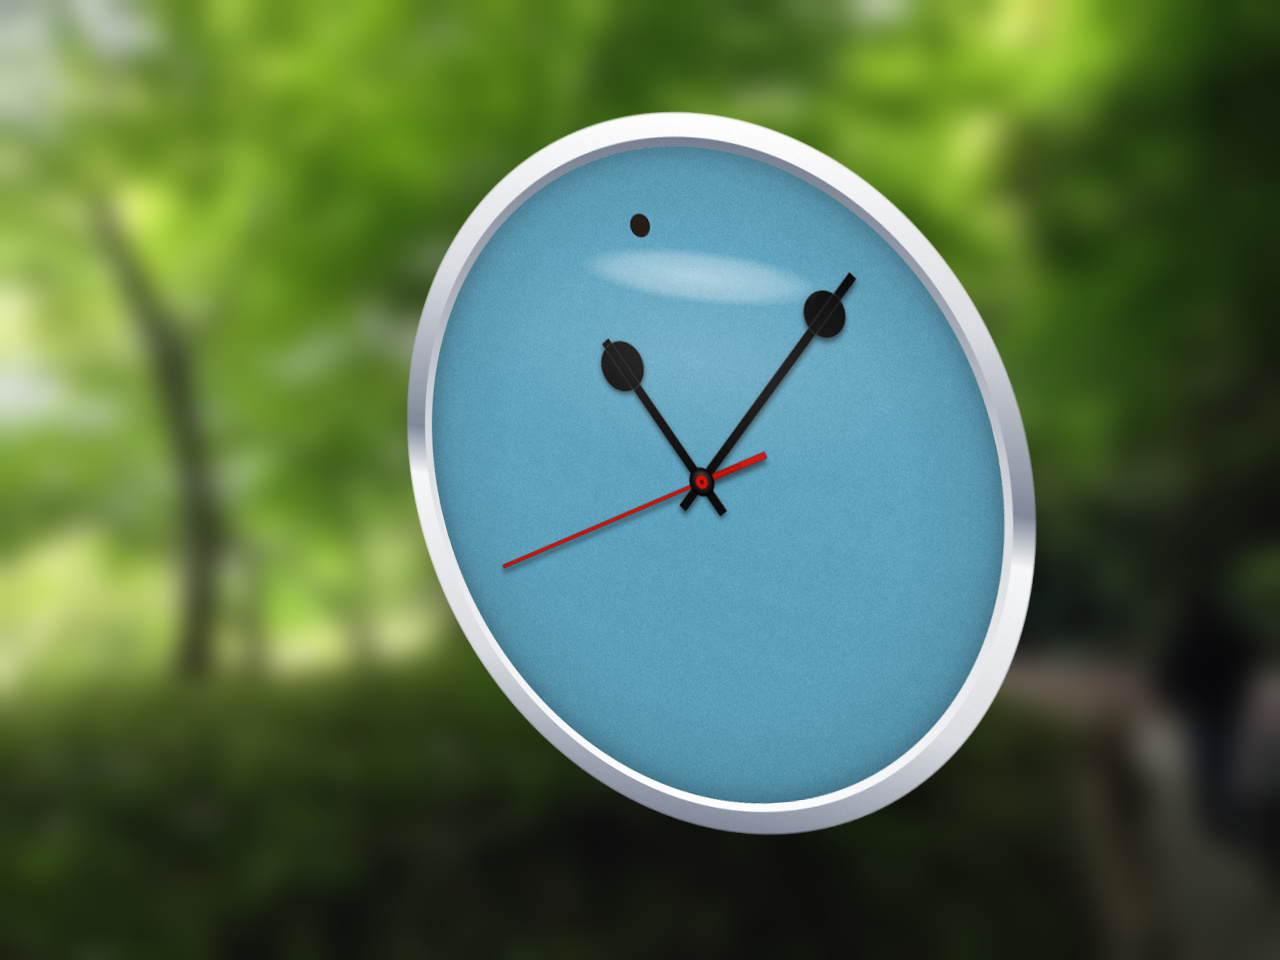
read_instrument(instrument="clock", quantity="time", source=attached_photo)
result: 11:08:43
